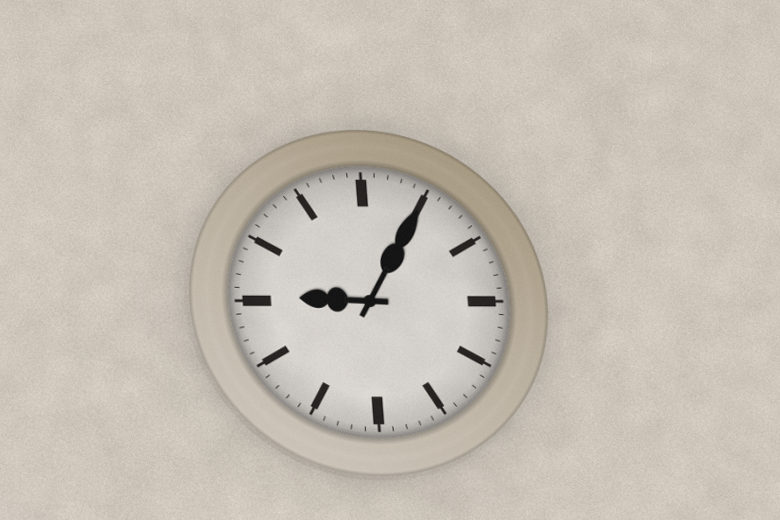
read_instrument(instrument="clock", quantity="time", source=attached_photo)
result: 9:05
